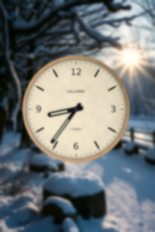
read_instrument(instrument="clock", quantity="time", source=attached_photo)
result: 8:36
